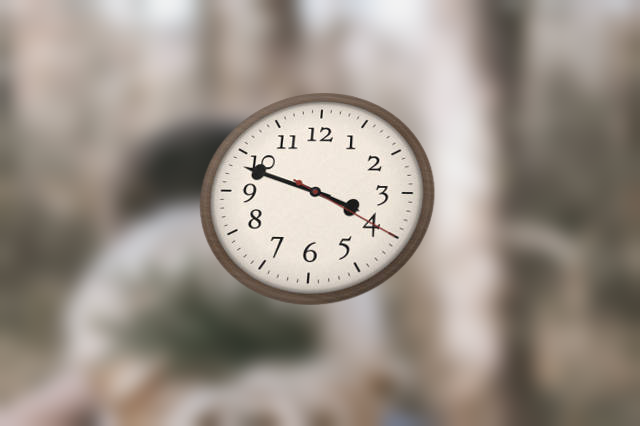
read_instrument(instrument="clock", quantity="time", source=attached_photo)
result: 3:48:20
